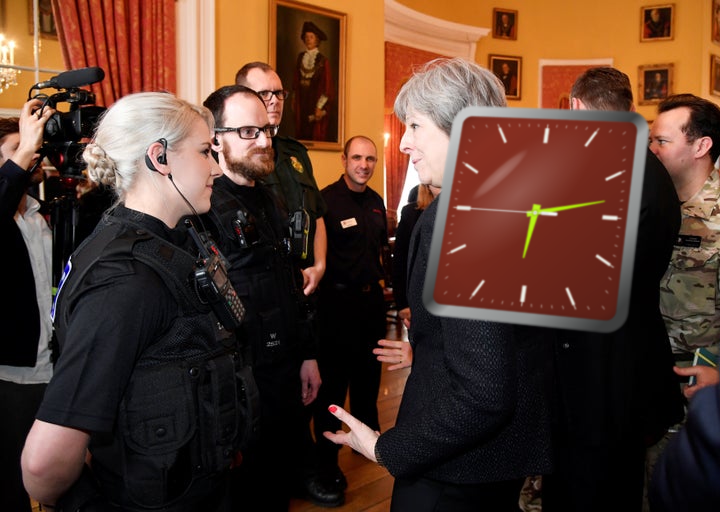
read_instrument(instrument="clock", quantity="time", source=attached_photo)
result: 6:12:45
